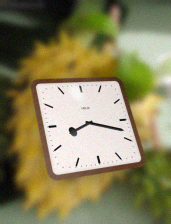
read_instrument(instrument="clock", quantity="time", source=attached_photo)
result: 8:18
